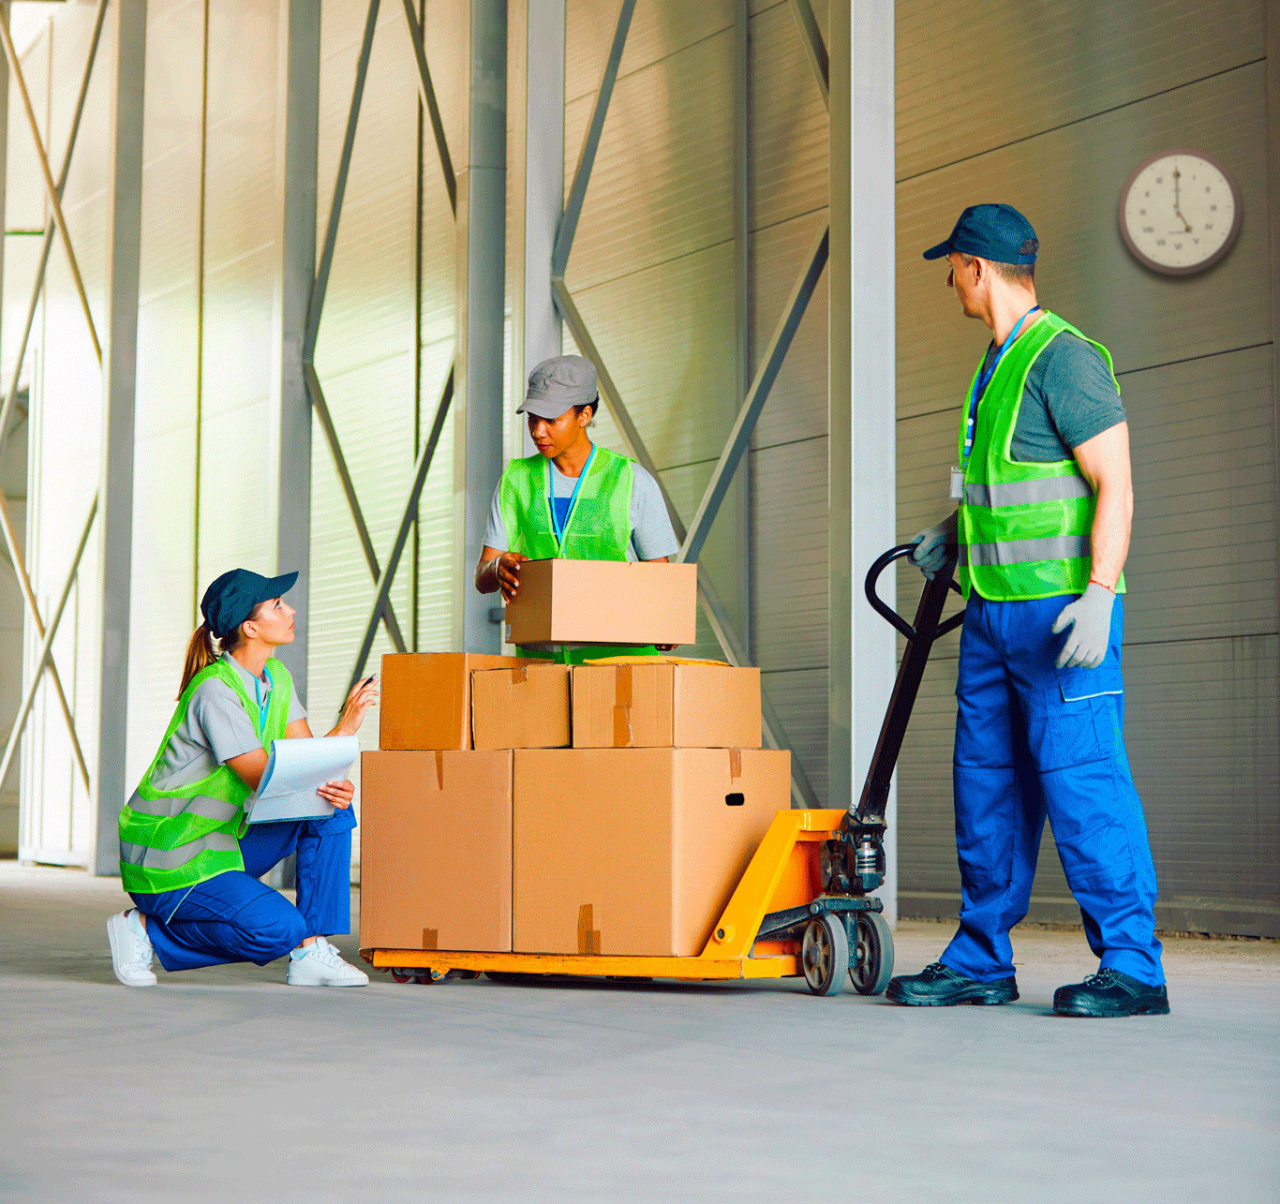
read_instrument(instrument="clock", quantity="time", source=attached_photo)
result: 5:00
